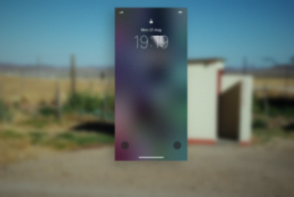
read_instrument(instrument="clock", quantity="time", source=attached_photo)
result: 19:19
